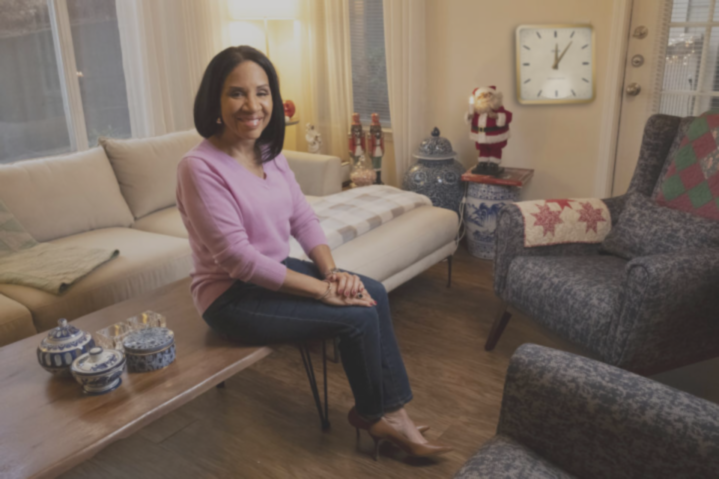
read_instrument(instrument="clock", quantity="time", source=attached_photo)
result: 12:06
